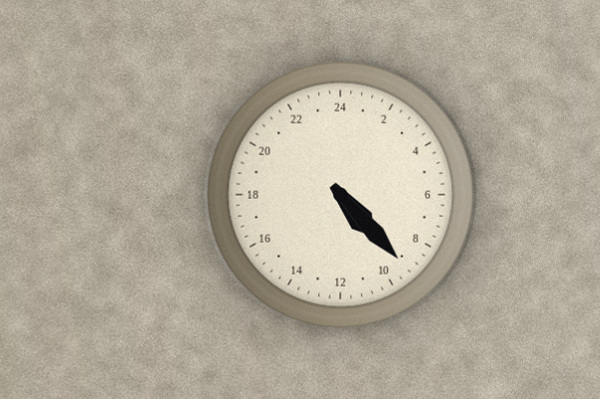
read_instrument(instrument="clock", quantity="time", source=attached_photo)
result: 9:23
